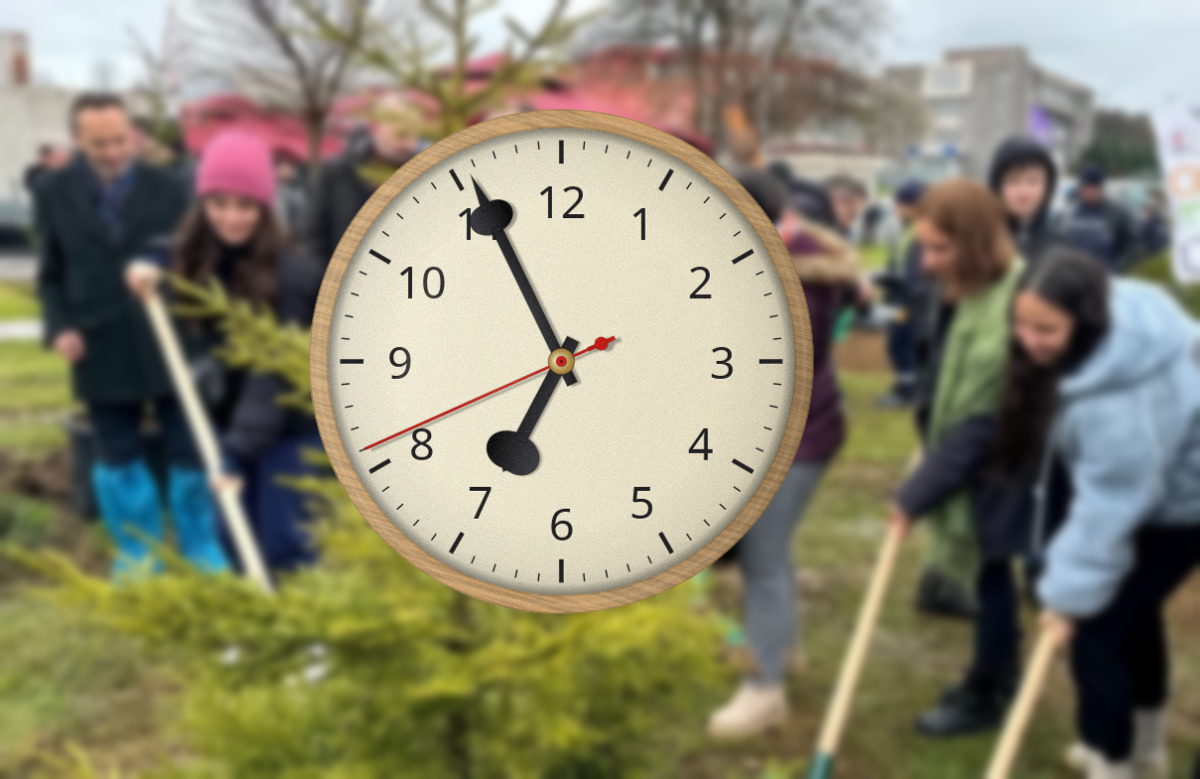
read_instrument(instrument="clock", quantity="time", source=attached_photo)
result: 6:55:41
